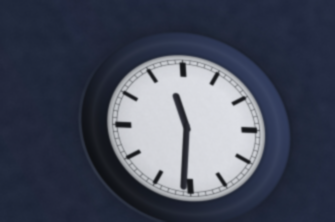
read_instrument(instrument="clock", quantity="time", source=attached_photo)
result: 11:31
